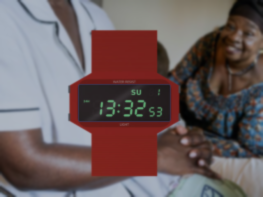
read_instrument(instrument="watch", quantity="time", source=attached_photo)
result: 13:32:53
